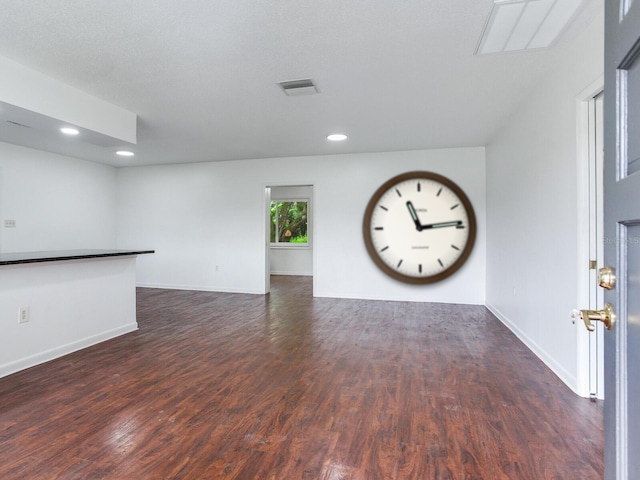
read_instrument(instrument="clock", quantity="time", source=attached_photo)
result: 11:14
